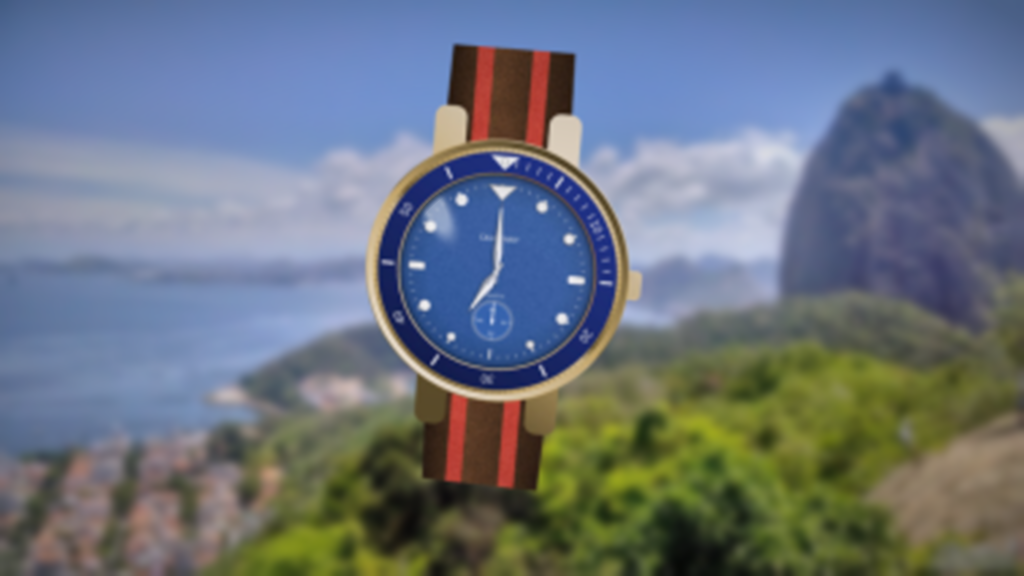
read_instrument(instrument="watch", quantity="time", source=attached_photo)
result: 7:00
